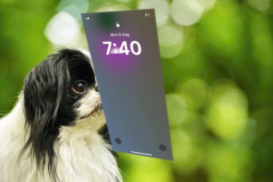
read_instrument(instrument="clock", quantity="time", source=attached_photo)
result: 7:40
